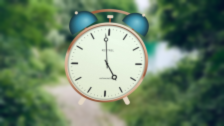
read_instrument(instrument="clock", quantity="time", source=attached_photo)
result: 4:59
